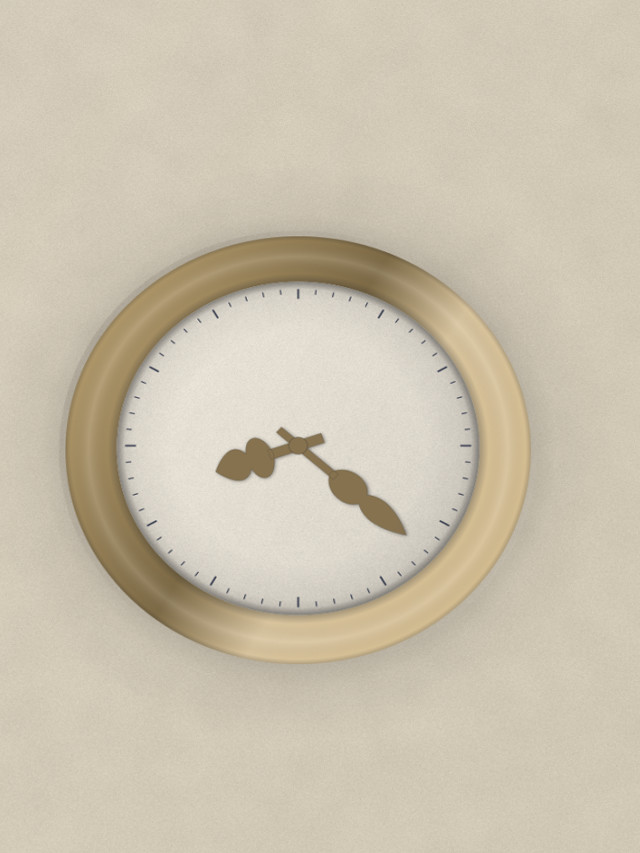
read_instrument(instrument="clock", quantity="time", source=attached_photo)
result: 8:22
